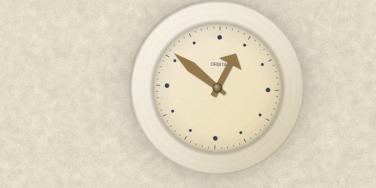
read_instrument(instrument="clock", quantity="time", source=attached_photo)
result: 12:51
